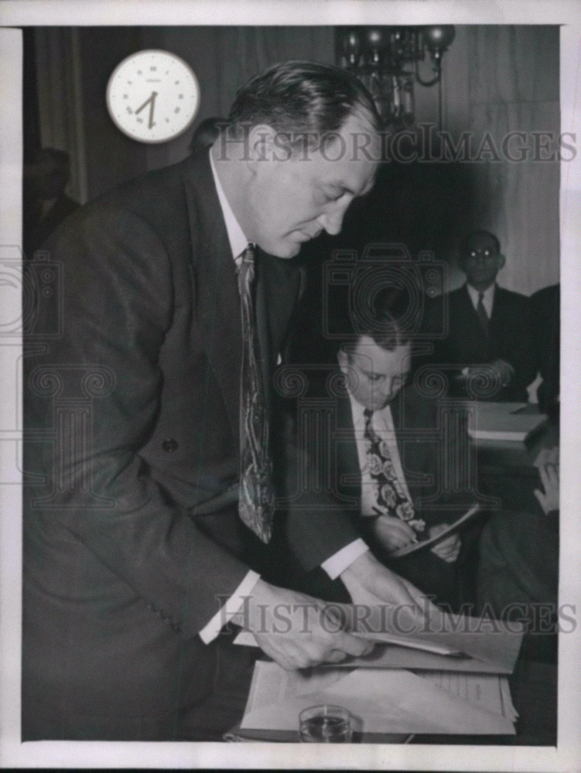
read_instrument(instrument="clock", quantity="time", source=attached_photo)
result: 7:31
